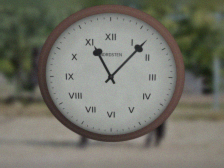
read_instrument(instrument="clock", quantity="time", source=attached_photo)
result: 11:07
